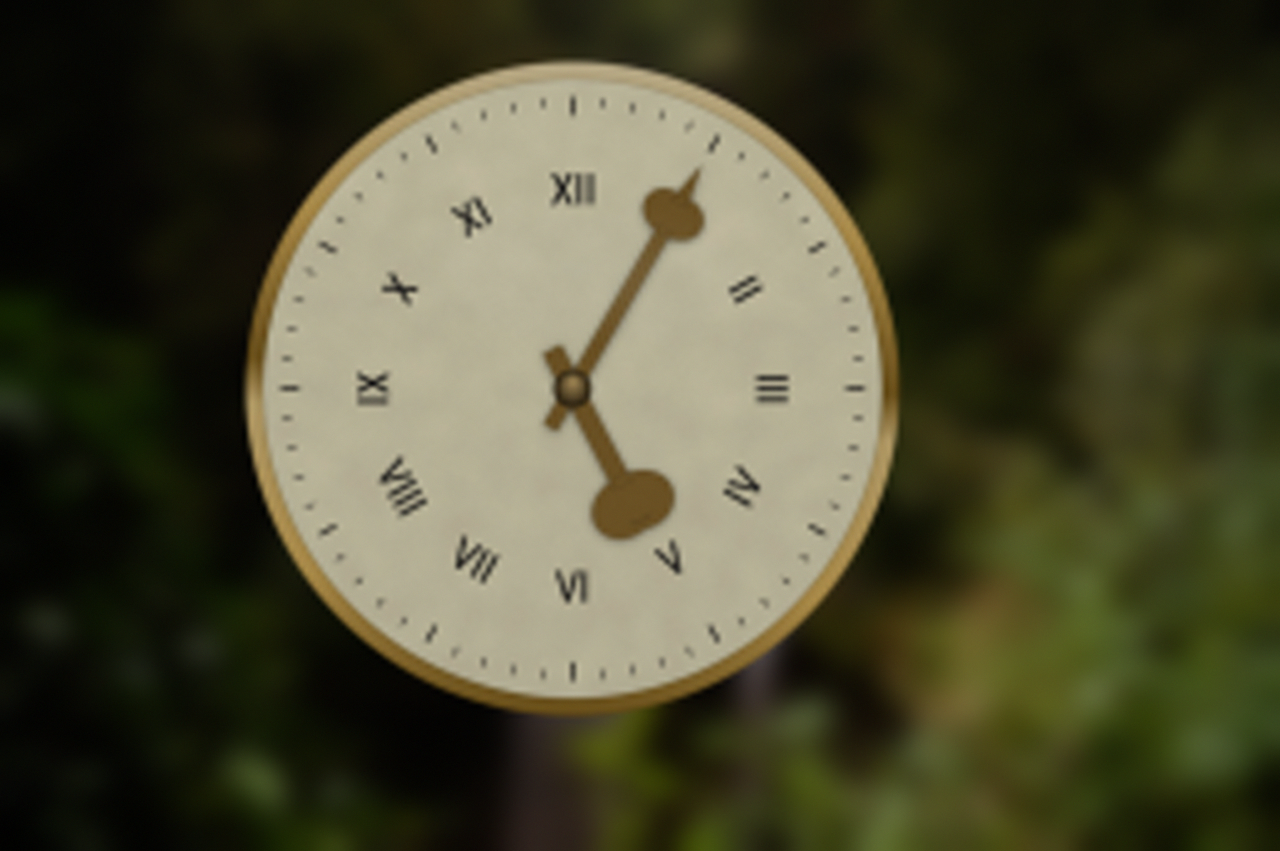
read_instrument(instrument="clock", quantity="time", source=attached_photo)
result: 5:05
